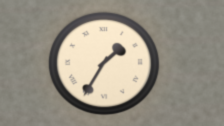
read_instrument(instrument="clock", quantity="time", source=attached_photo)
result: 1:35
